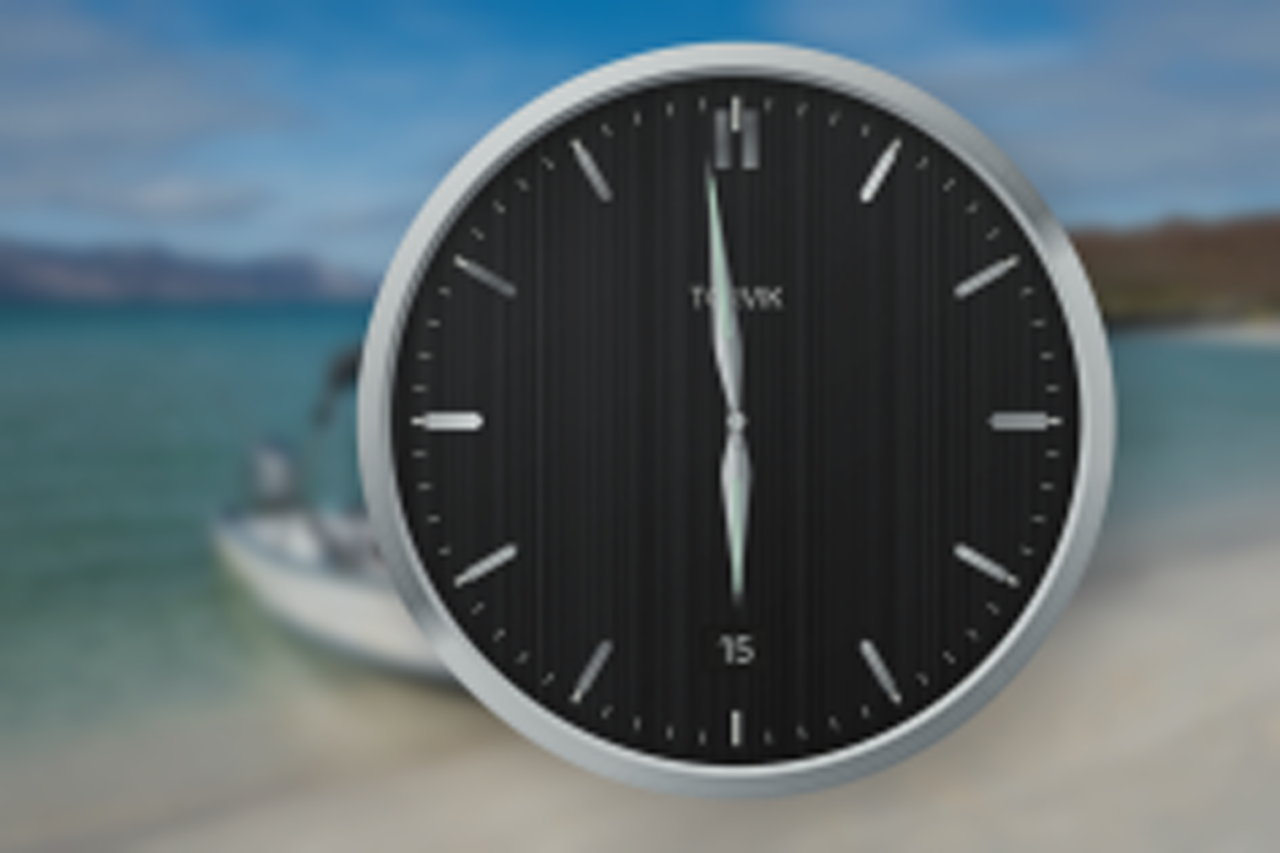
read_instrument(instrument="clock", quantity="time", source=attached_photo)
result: 5:59
